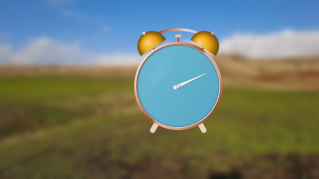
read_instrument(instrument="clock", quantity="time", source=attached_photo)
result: 2:11
